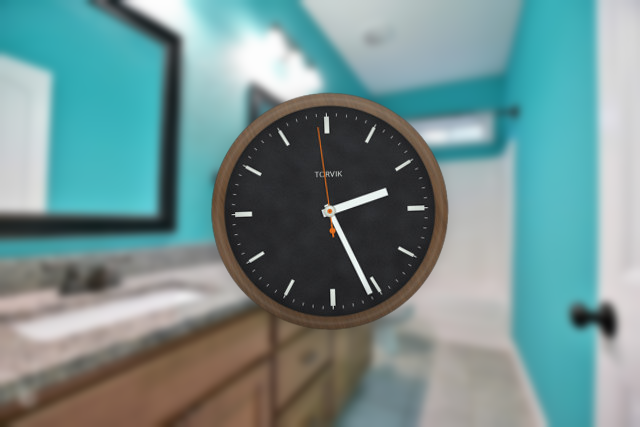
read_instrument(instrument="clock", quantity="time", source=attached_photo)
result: 2:25:59
